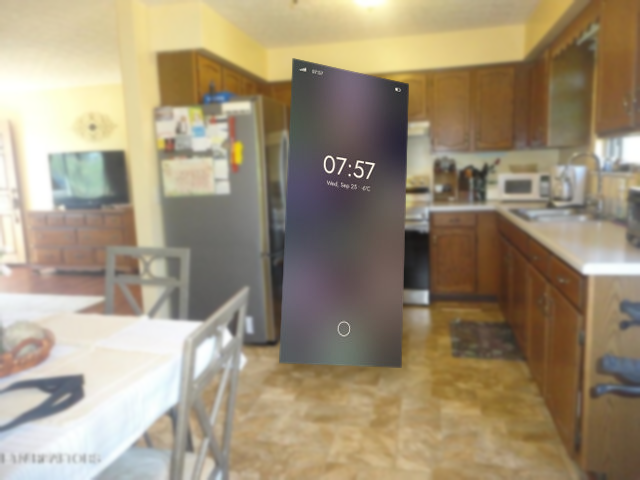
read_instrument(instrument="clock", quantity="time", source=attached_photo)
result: 7:57
